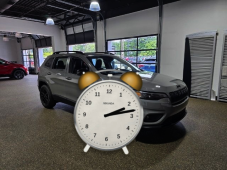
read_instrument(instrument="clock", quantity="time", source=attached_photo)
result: 2:13
